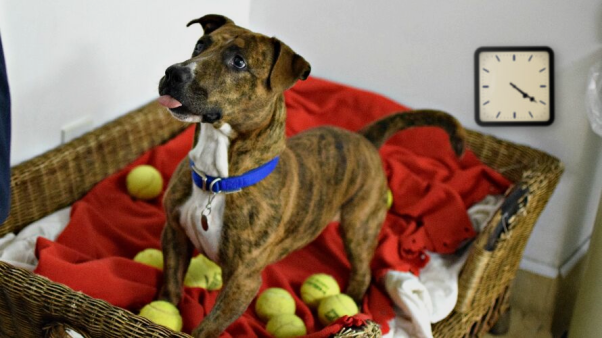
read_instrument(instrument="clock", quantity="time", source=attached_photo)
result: 4:21
